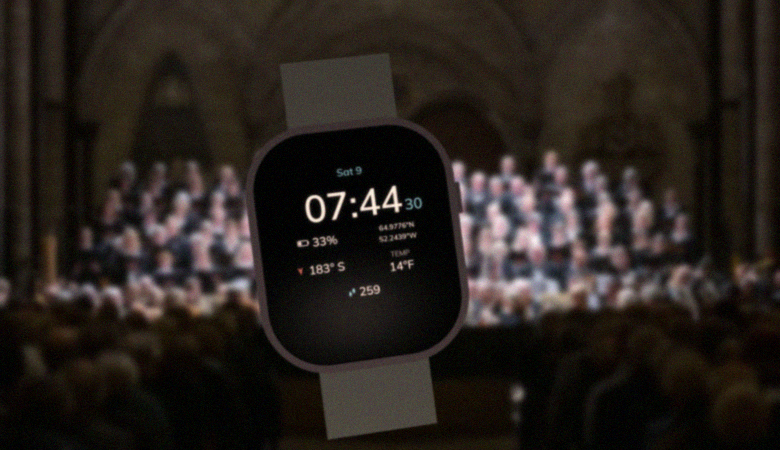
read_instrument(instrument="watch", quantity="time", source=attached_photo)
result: 7:44:30
